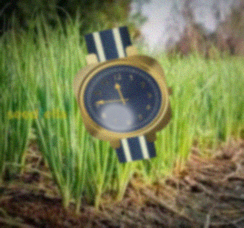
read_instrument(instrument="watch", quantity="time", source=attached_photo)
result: 11:46
